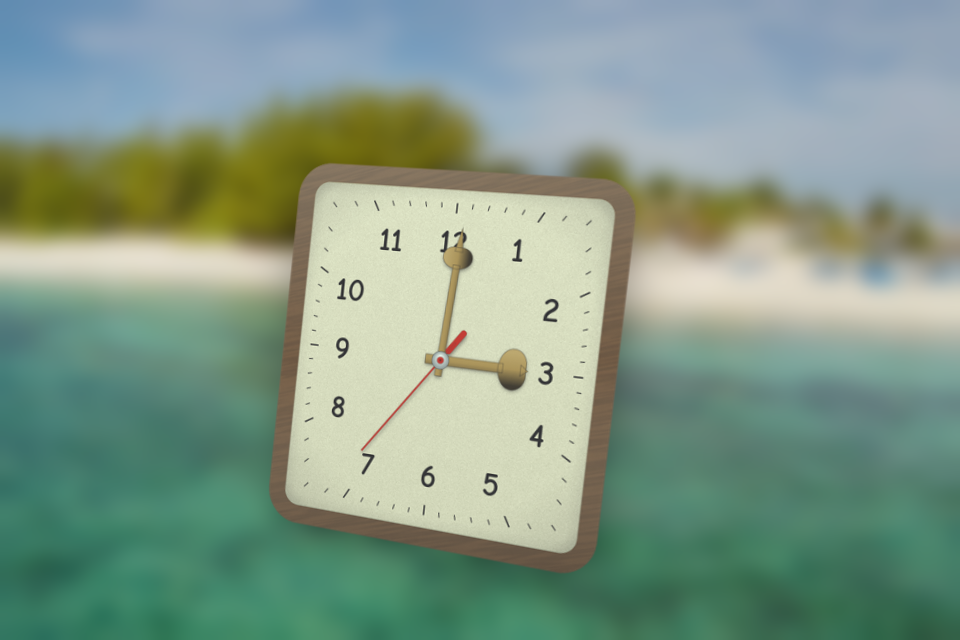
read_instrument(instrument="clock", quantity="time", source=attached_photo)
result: 3:00:36
